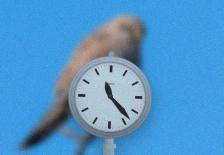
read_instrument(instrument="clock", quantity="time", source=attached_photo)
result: 11:23
